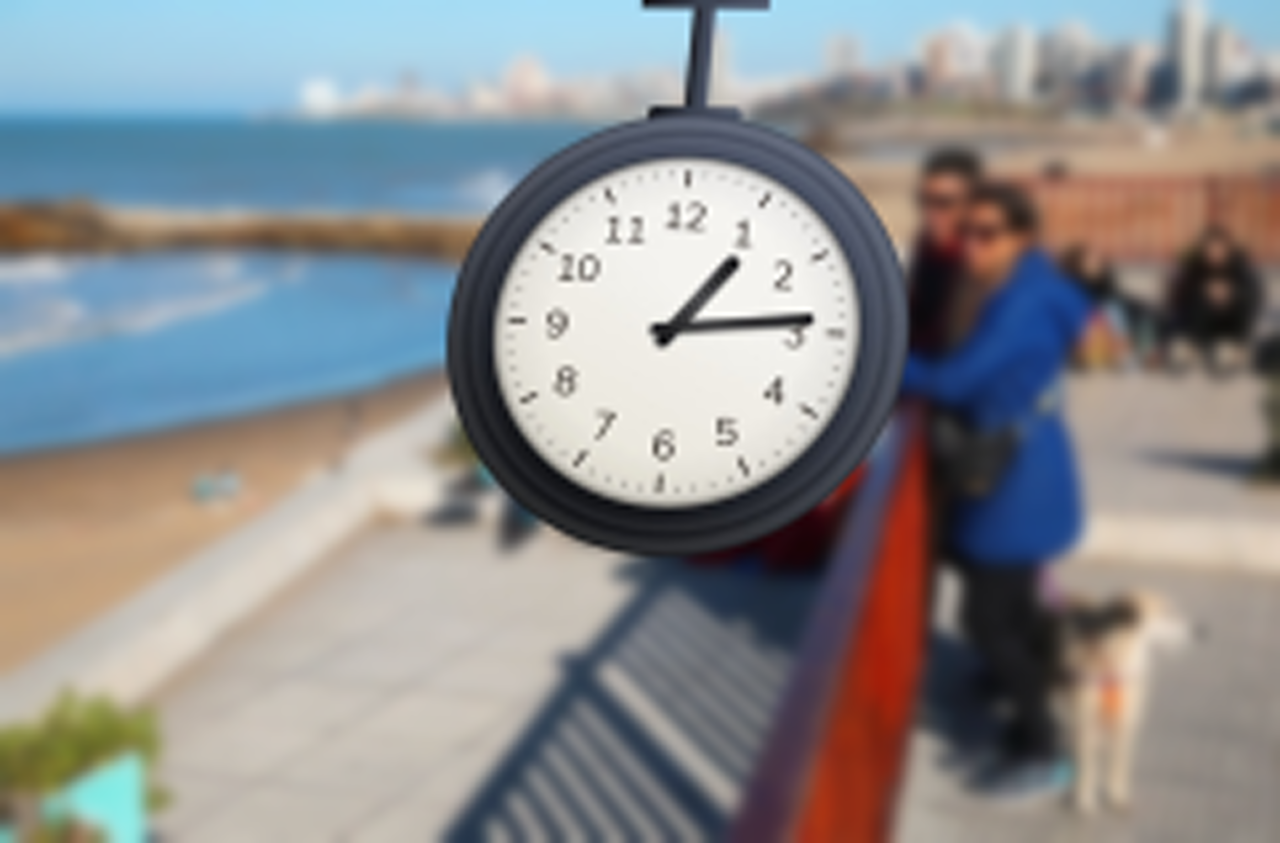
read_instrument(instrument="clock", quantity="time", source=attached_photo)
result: 1:14
